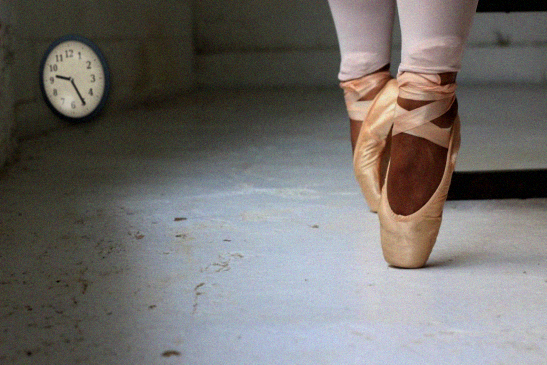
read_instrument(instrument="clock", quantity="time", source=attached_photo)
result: 9:25
